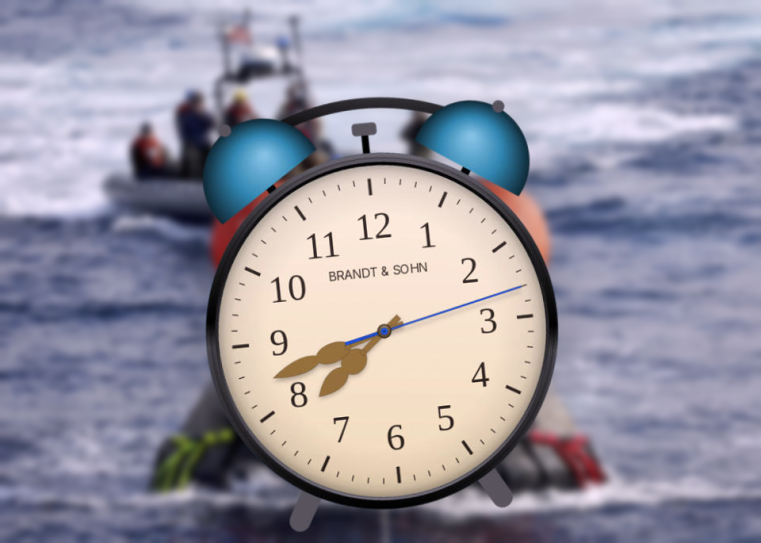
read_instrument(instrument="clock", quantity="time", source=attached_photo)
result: 7:42:13
